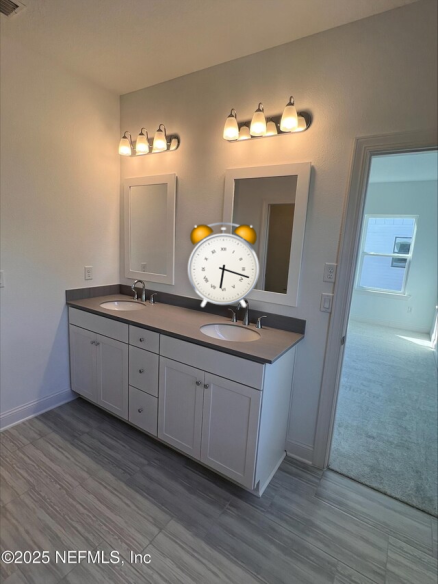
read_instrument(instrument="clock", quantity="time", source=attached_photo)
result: 6:18
